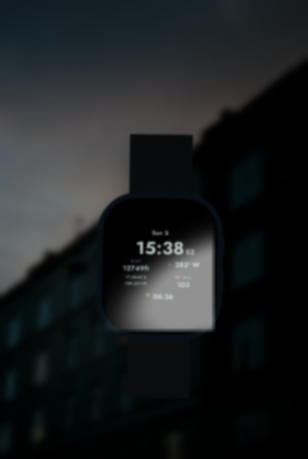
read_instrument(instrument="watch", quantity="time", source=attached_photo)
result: 15:38
